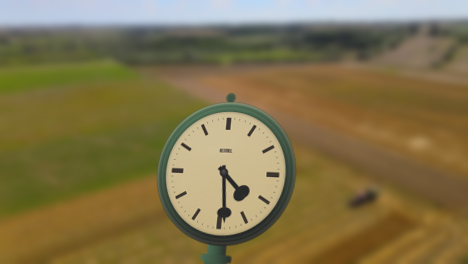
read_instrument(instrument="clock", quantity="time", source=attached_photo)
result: 4:29
